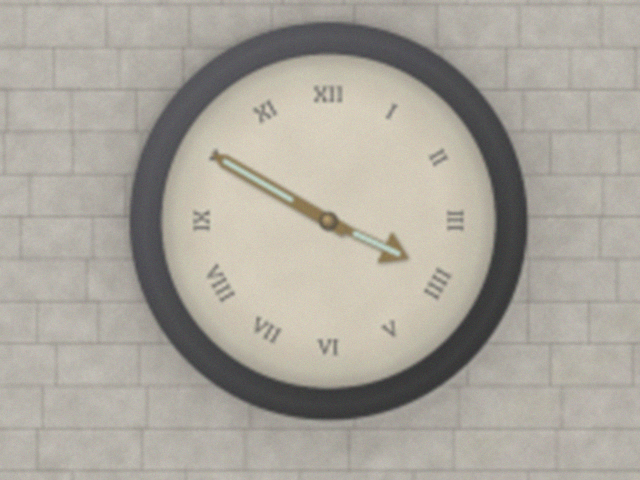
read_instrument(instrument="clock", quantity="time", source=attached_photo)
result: 3:50
